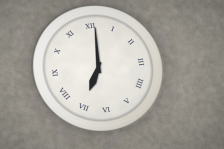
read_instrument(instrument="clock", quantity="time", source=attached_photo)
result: 7:01
